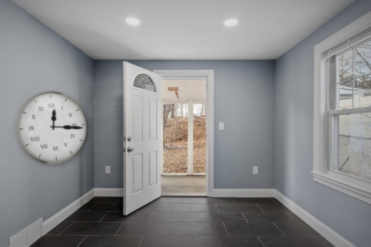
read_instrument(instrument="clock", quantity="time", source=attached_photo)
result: 12:16
